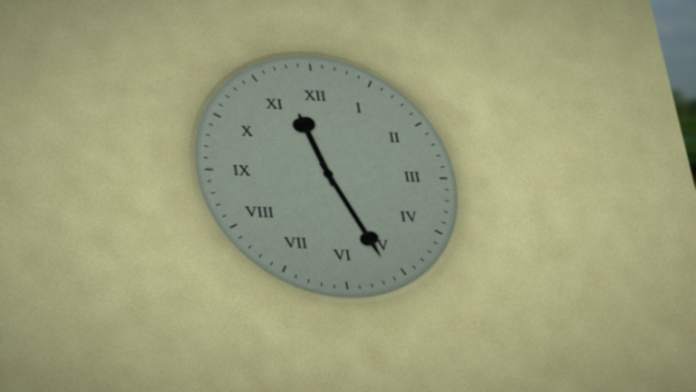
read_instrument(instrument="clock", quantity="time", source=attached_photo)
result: 11:26
